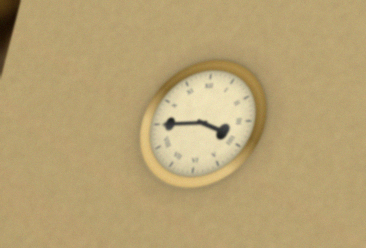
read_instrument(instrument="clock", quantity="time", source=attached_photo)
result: 3:45
